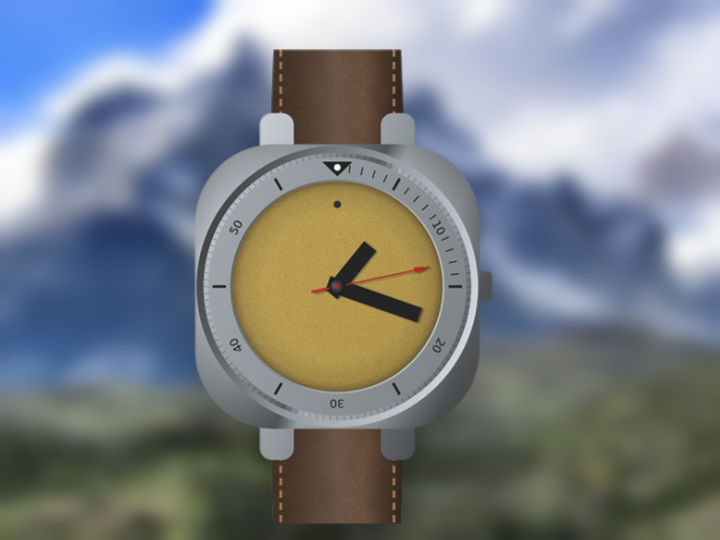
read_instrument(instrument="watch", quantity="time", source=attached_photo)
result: 1:18:13
